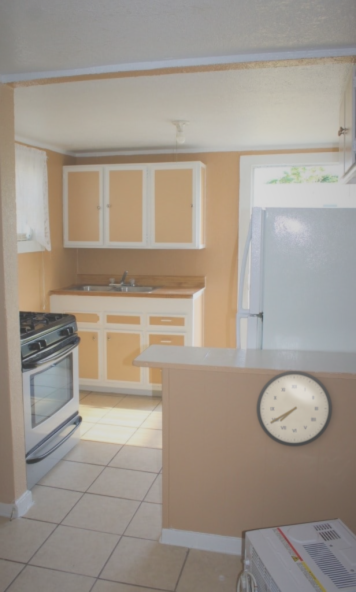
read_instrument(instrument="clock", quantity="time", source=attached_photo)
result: 7:40
